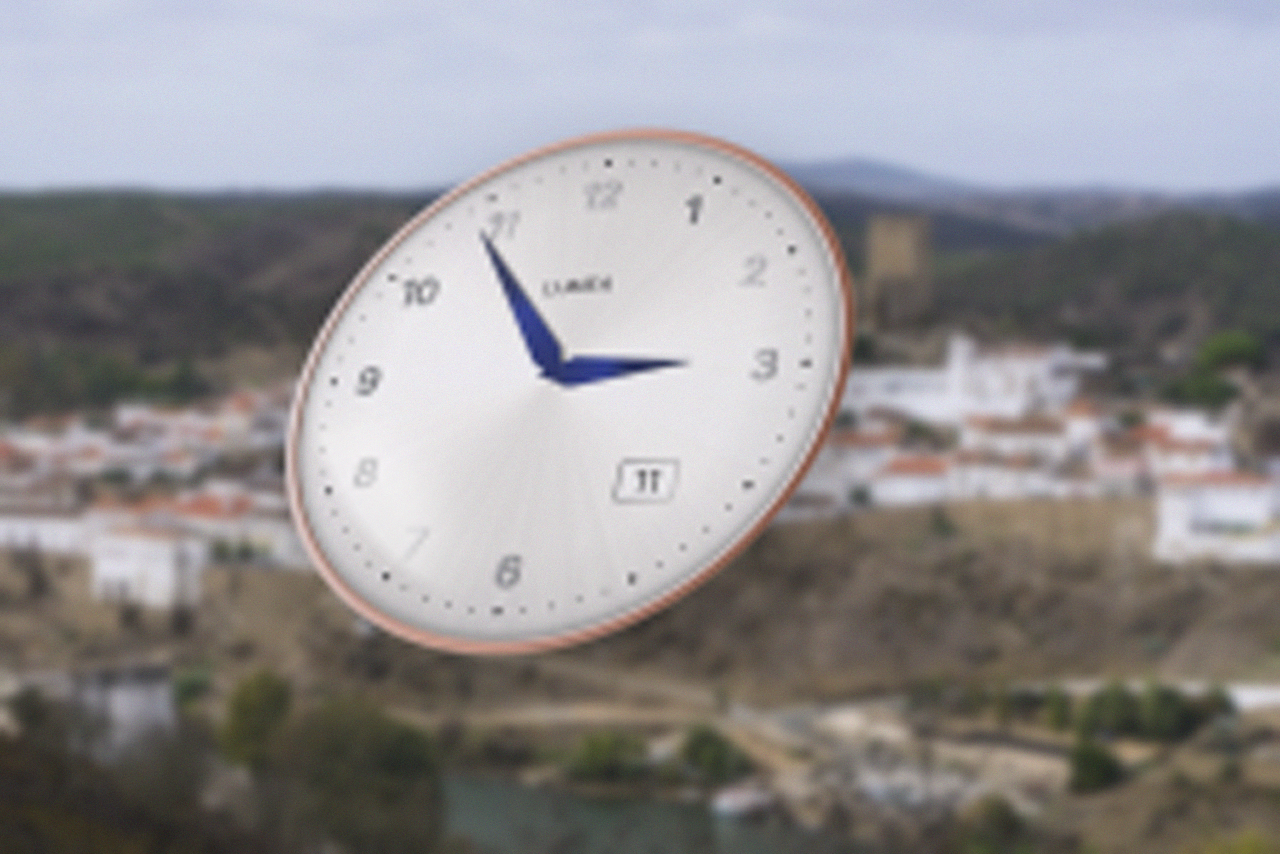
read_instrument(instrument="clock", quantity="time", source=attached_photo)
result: 2:54
